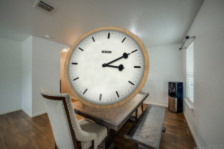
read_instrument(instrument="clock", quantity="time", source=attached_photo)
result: 3:10
